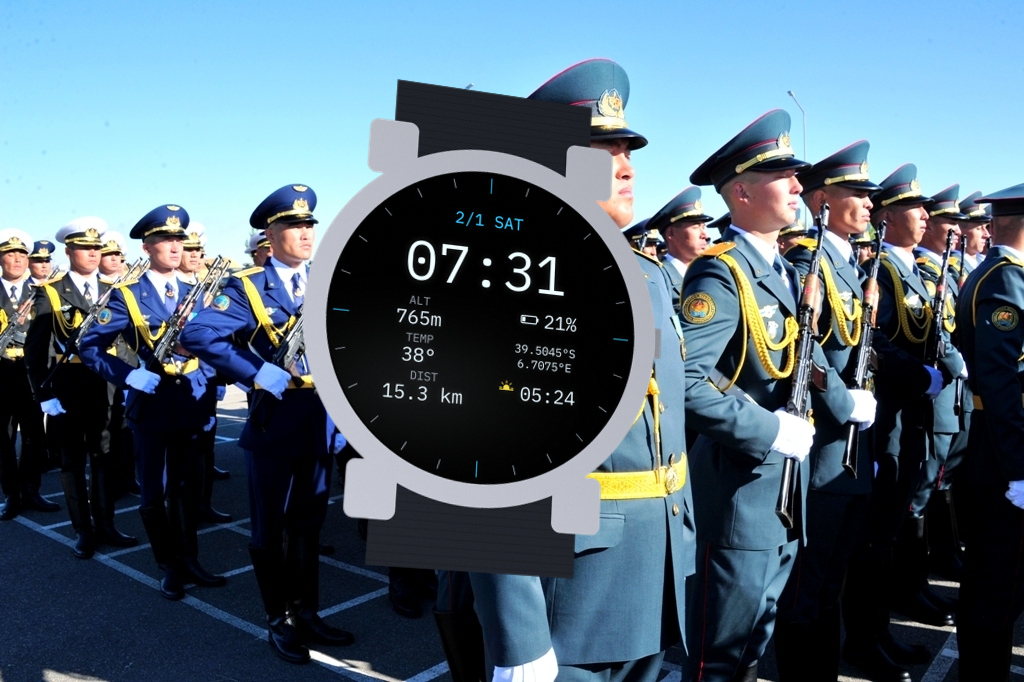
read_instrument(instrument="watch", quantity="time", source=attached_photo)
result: 7:31
